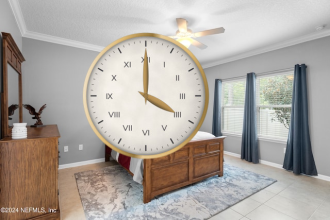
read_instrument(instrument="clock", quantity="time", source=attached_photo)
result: 4:00
